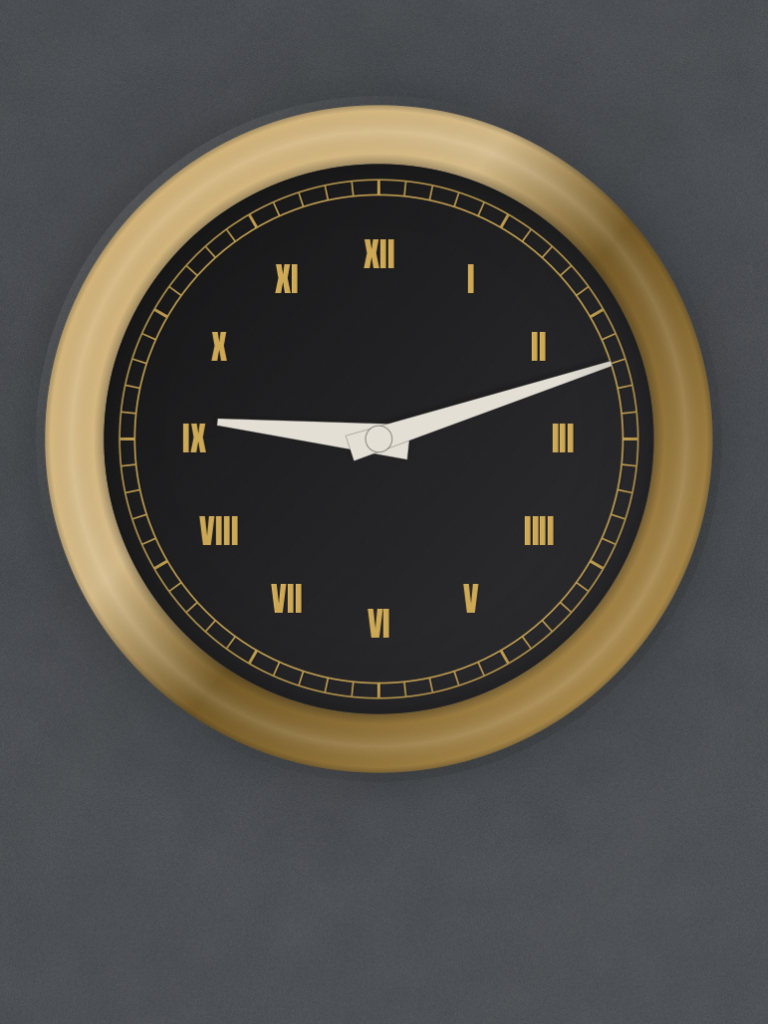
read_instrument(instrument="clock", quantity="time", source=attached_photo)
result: 9:12
